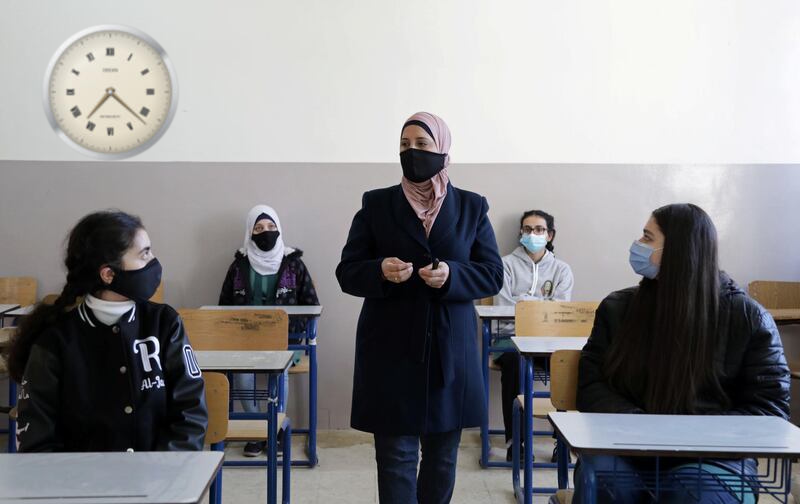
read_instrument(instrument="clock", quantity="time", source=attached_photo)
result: 7:22
